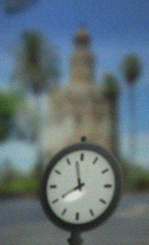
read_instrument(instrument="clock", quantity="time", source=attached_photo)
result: 7:58
